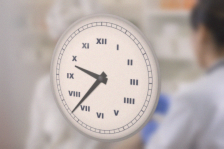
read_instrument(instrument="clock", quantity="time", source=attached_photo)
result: 9:37
